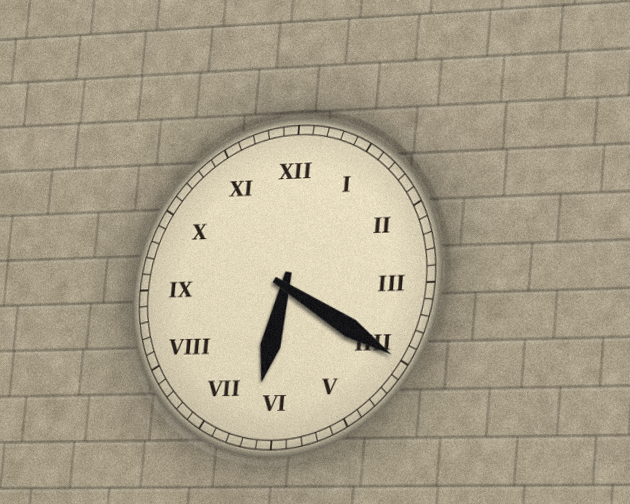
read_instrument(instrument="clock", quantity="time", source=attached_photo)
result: 6:20
